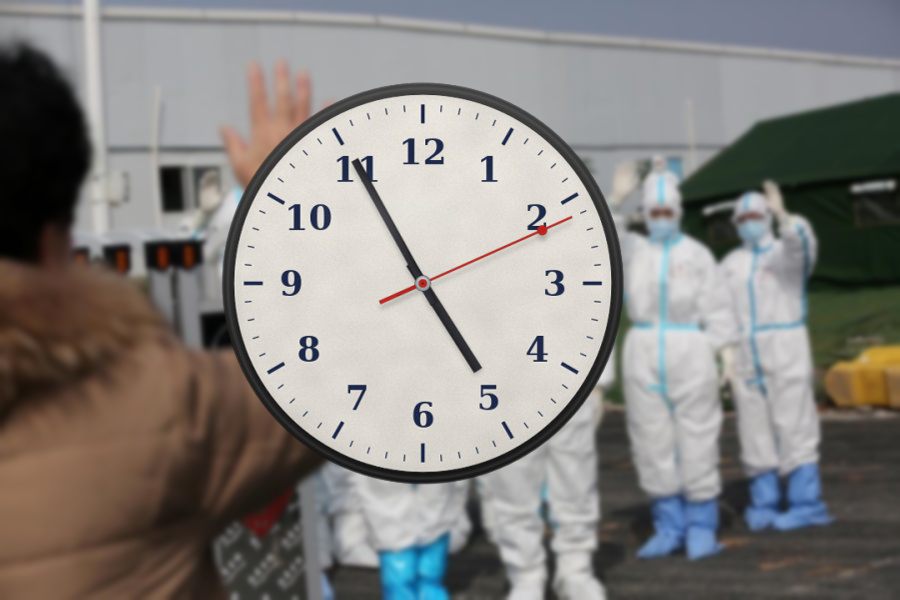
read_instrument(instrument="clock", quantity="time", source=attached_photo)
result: 4:55:11
